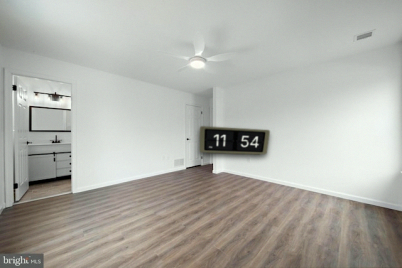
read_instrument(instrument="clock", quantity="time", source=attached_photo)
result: 11:54
